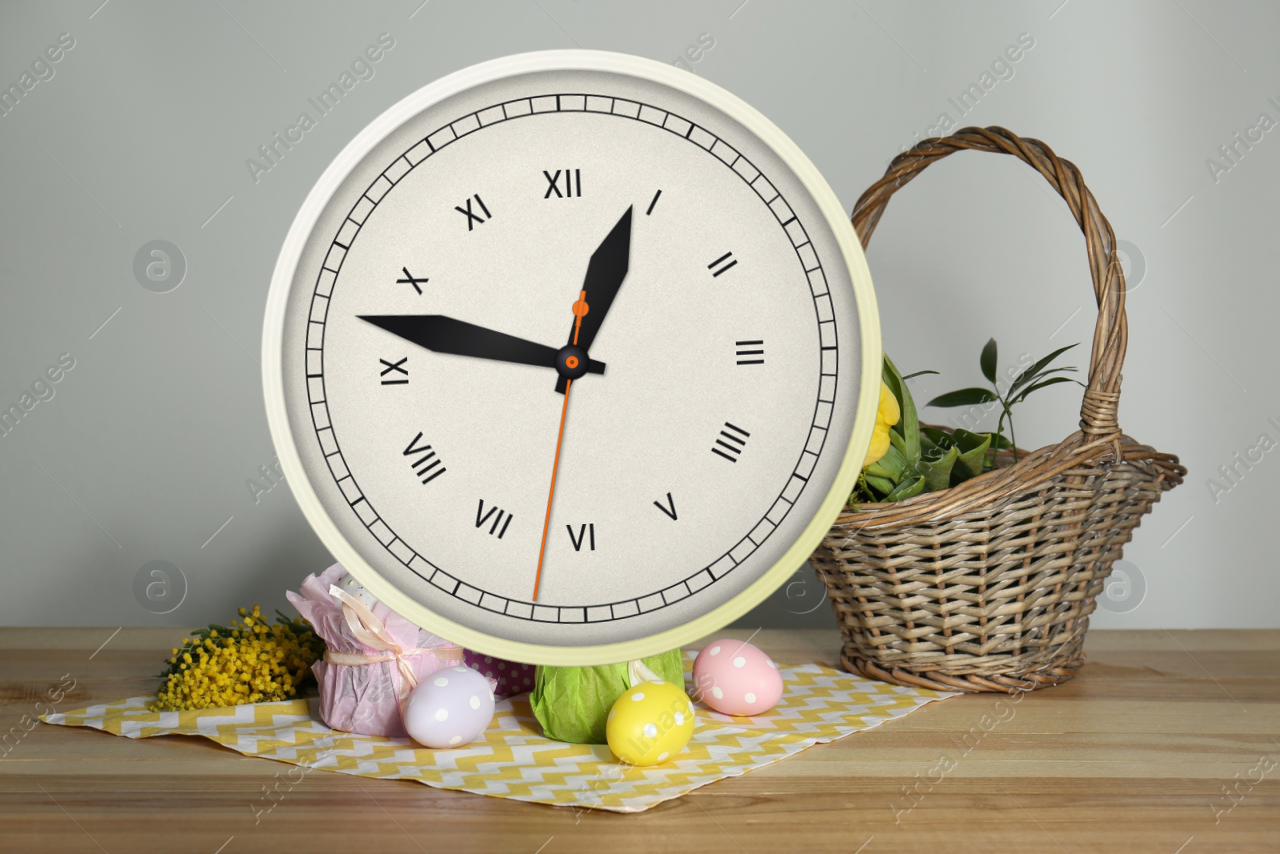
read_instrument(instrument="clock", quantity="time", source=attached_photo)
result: 12:47:32
